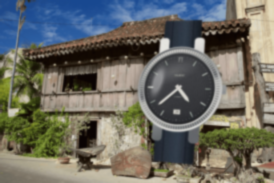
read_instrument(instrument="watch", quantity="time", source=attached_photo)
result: 4:38
